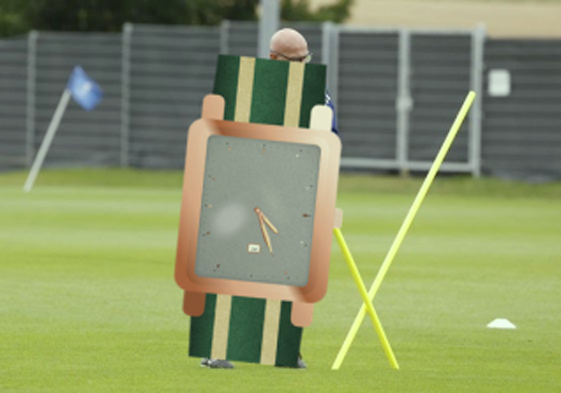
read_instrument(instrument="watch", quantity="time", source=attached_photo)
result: 4:26
